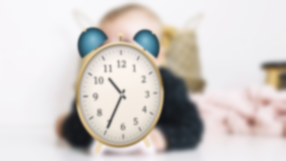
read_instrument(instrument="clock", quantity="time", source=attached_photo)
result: 10:35
